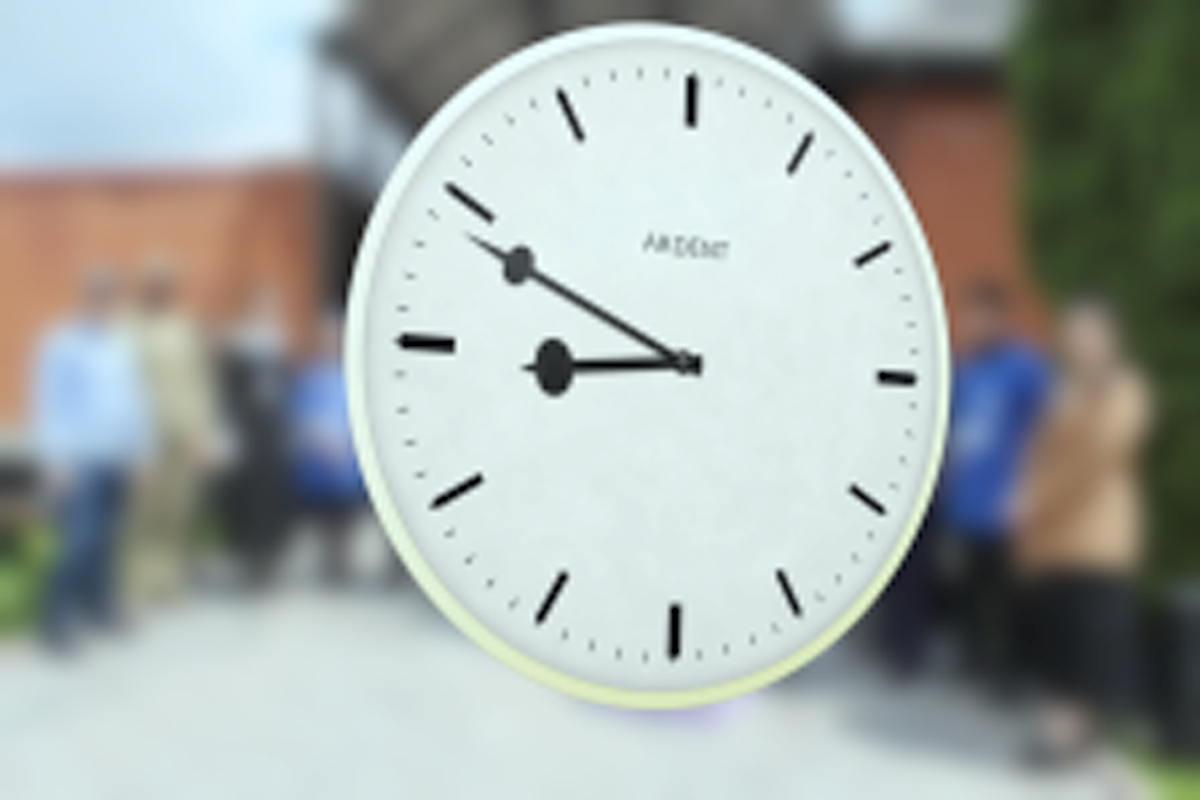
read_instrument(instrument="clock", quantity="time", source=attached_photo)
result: 8:49
